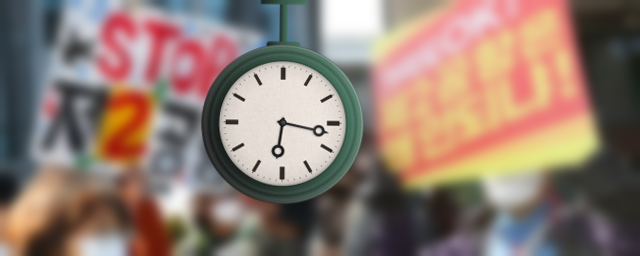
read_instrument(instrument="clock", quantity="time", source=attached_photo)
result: 6:17
